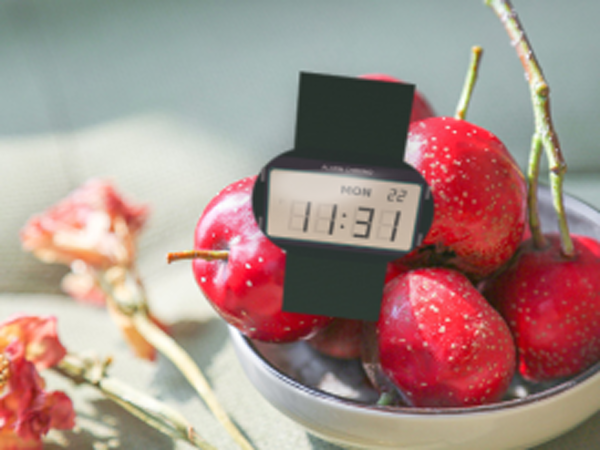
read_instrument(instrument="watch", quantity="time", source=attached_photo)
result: 11:31
